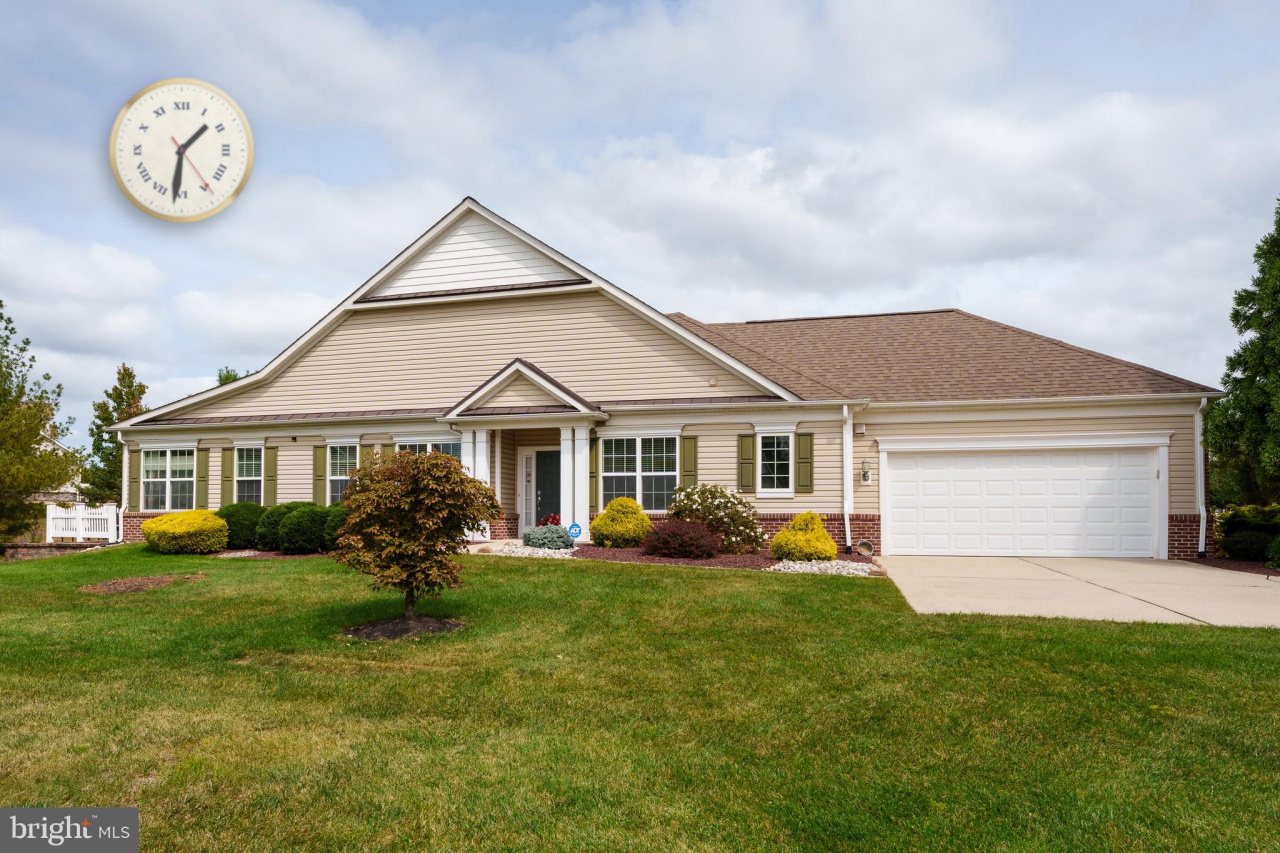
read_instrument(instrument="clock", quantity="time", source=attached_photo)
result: 1:31:24
